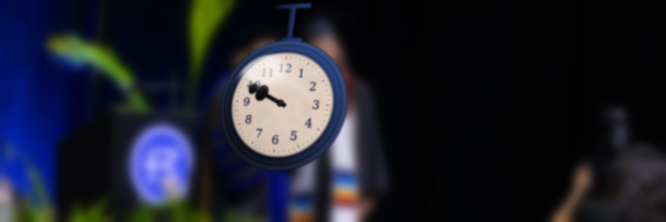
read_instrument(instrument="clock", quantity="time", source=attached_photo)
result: 9:49
